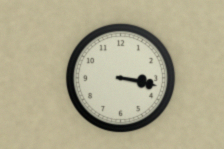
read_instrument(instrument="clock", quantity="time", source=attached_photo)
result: 3:17
